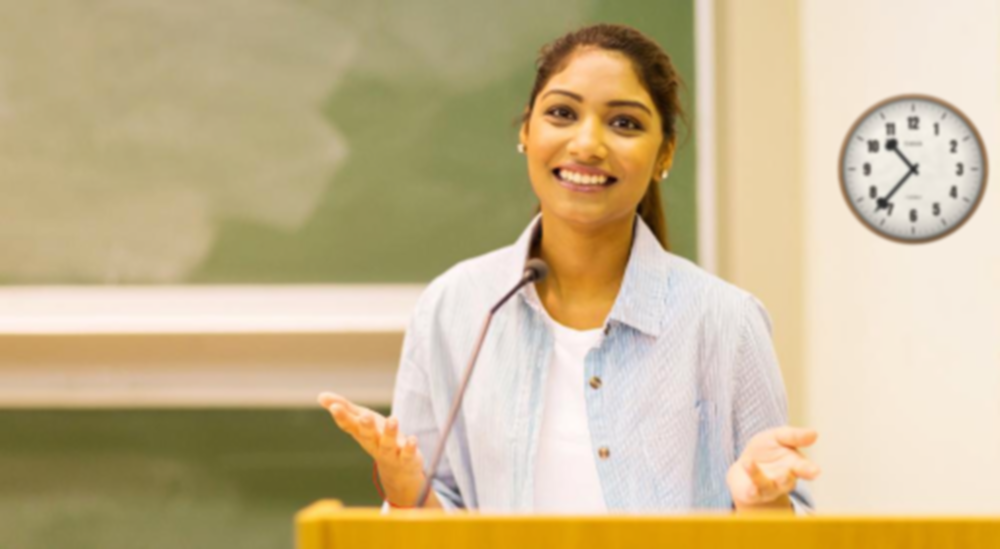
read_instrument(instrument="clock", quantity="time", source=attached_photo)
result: 10:37
